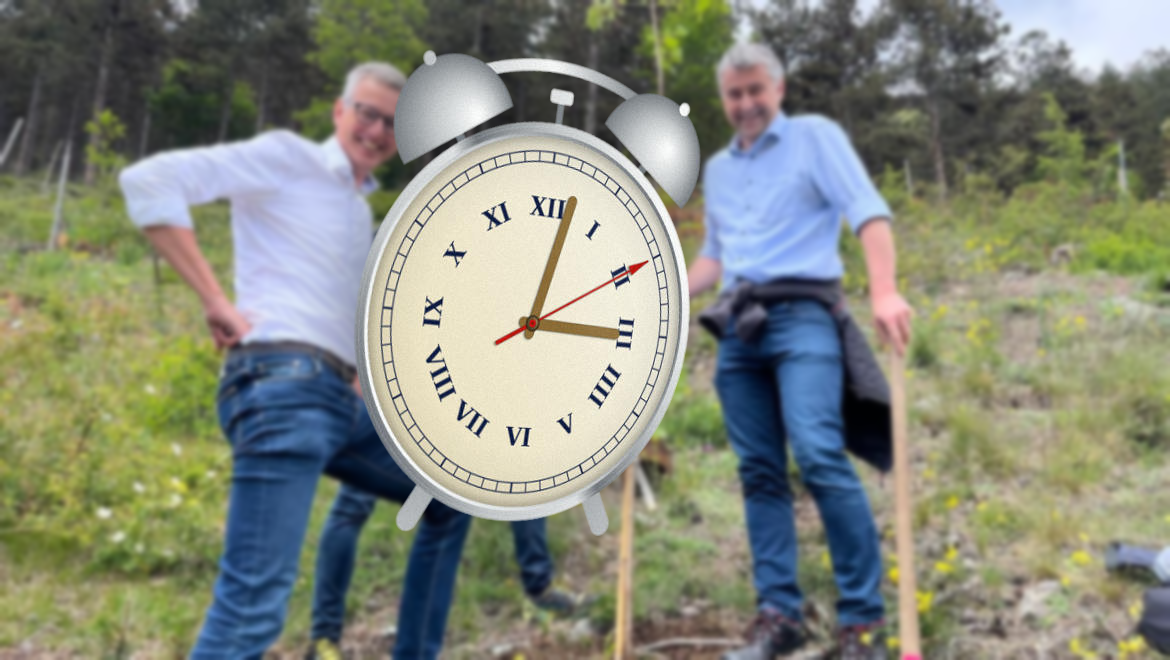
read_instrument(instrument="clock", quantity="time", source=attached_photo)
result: 3:02:10
